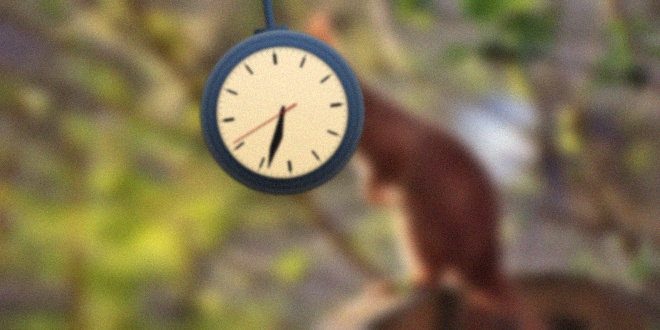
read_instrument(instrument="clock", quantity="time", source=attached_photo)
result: 6:33:41
